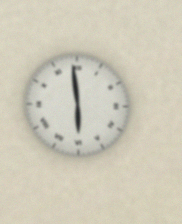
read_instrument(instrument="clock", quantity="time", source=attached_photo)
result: 5:59
